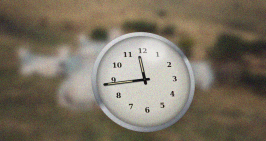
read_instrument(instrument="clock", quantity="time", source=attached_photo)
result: 11:44
